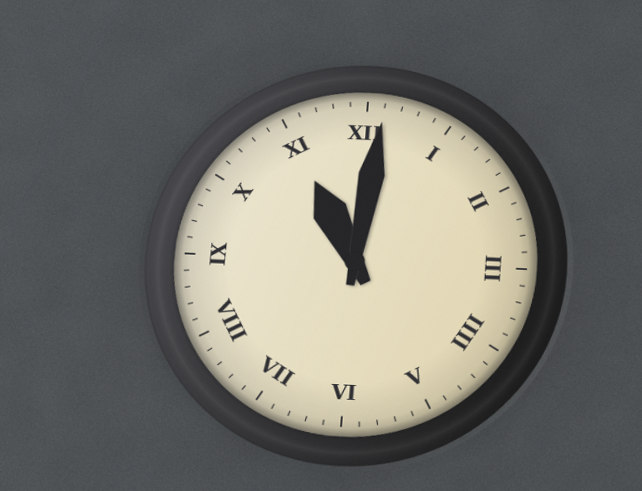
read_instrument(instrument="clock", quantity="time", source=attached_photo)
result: 11:01
